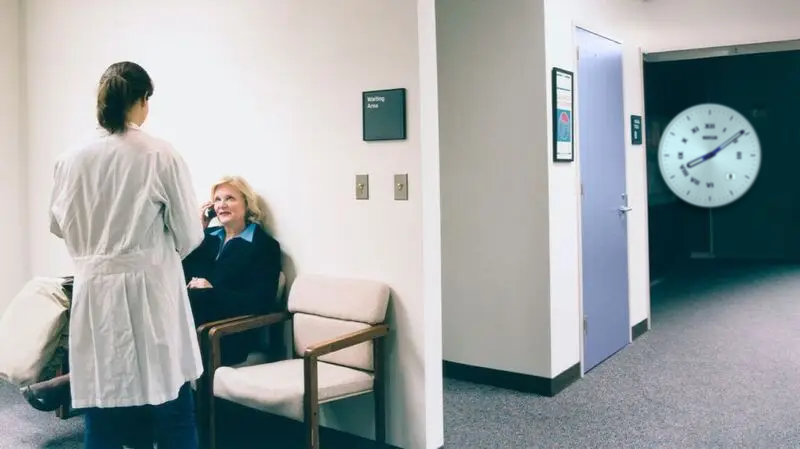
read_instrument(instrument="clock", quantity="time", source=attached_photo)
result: 8:09
